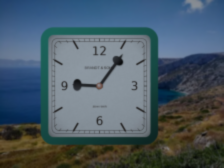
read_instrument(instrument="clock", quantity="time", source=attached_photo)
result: 9:06
